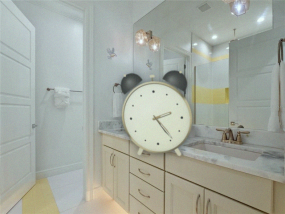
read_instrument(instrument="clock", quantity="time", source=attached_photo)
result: 2:24
